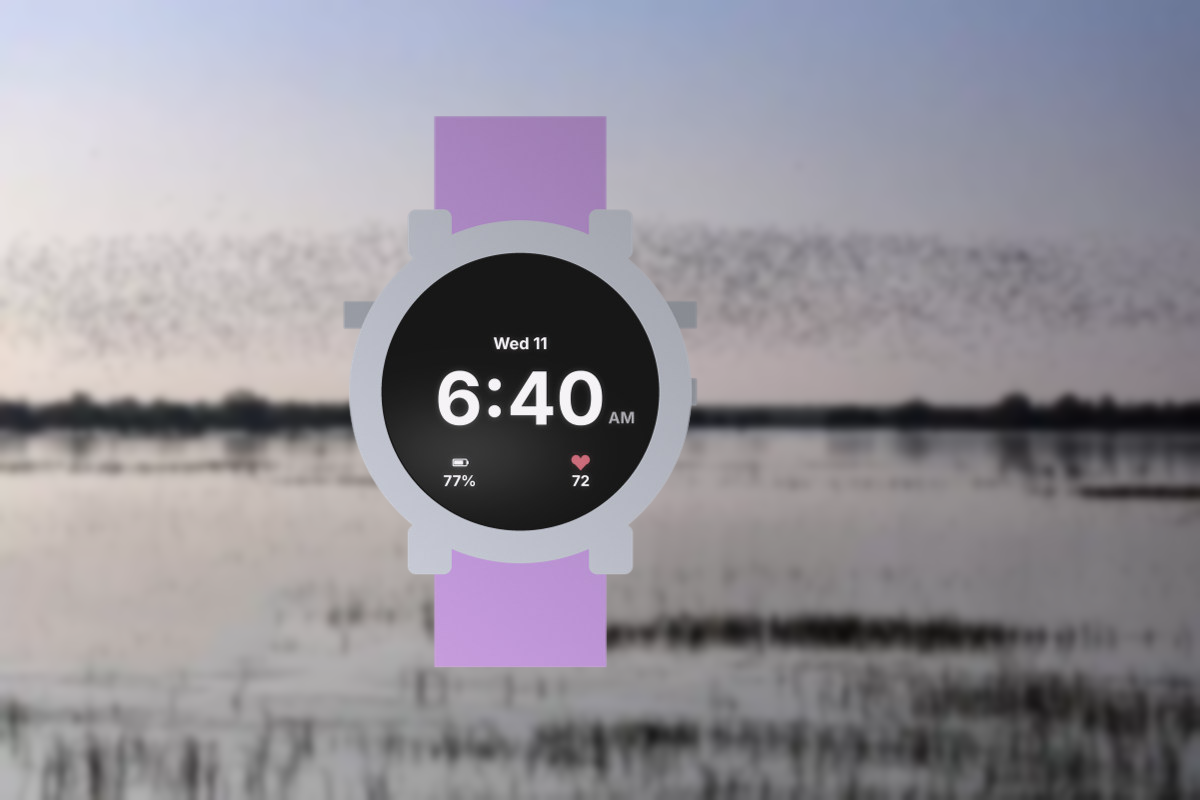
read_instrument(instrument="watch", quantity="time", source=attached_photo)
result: 6:40
